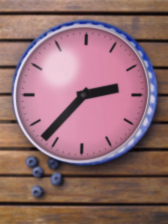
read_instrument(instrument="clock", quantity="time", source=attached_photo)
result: 2:37
